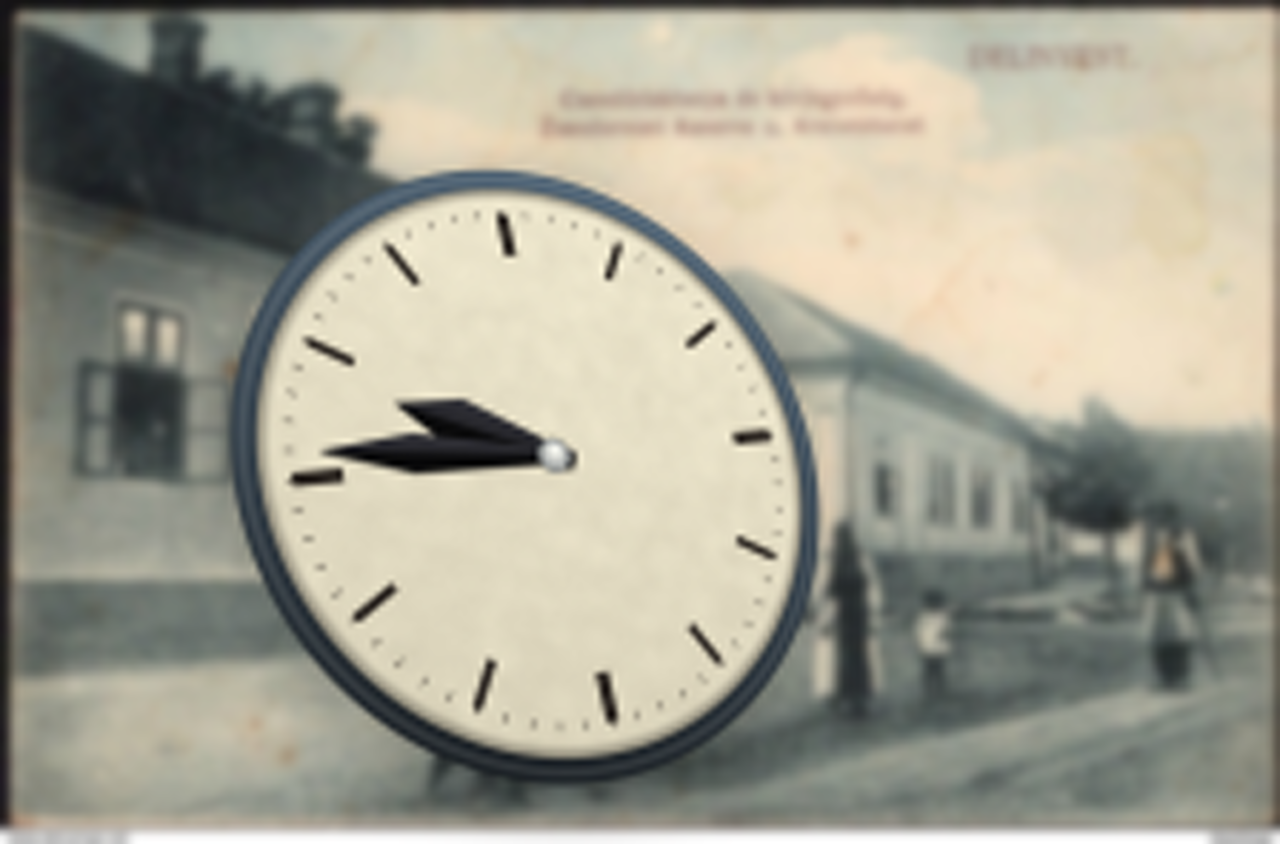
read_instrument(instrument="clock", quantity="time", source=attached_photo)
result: 9:46
